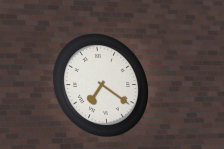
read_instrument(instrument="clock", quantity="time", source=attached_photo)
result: 7:21
